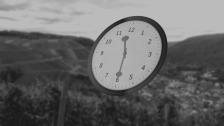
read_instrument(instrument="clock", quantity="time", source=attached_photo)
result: 11:30
